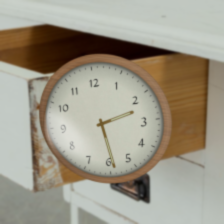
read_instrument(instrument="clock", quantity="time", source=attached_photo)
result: 2:29
